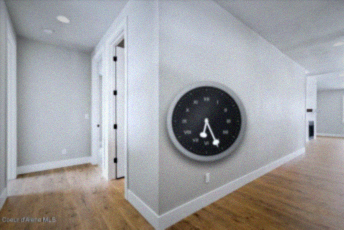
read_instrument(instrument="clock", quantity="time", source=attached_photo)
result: 6:26
